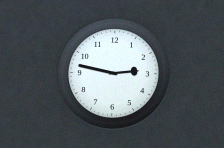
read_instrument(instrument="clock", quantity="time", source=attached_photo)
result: 2:47
